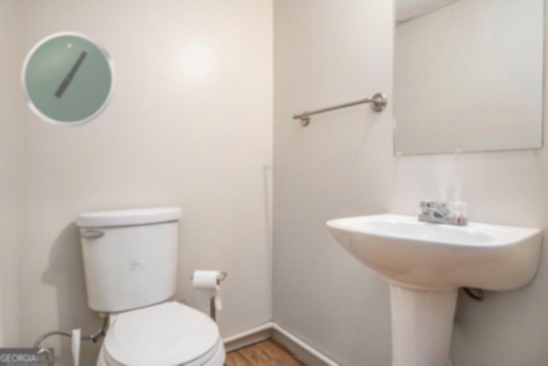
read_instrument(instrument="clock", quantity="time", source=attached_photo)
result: 7:05
